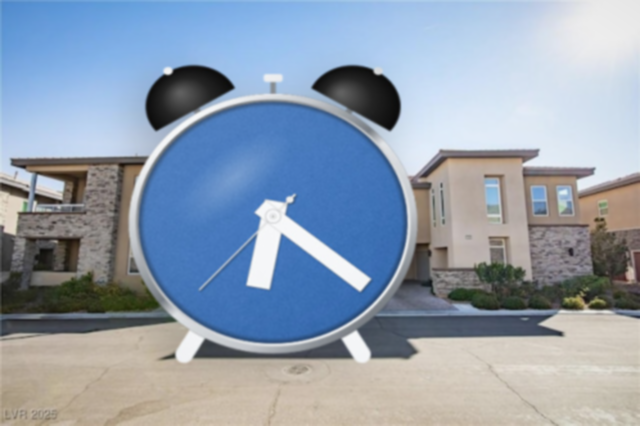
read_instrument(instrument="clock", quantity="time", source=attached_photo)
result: 6:21:37
